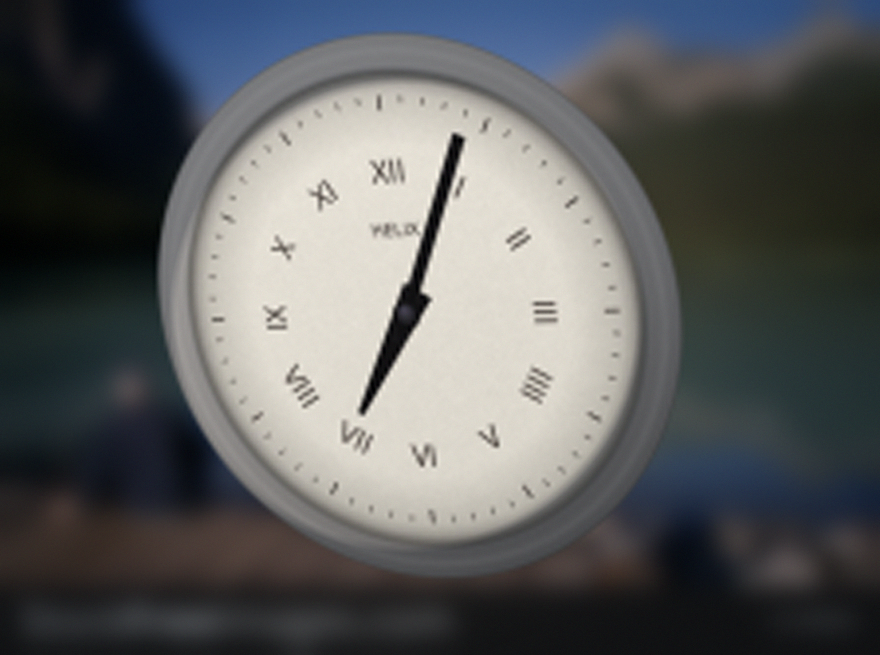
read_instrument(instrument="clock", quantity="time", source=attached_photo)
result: 7:04
